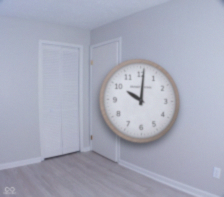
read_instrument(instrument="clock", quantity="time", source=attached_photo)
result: 10:01
